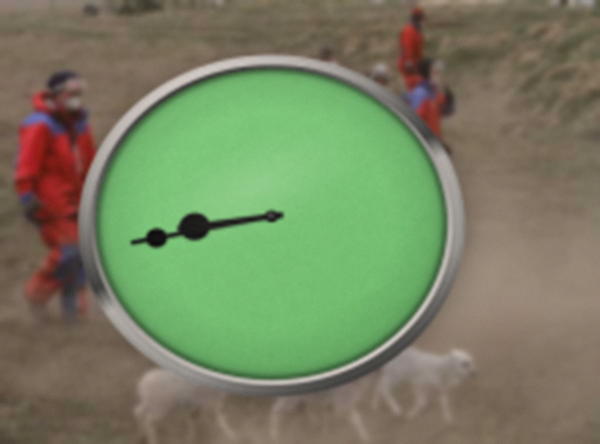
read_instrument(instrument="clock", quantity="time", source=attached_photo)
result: 8:43
